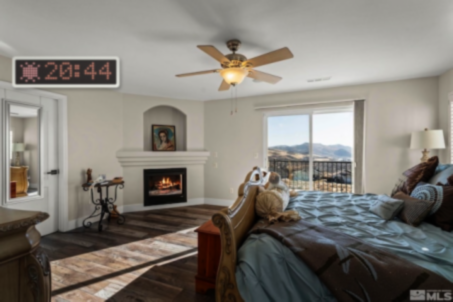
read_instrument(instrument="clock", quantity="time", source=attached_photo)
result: 20:44
